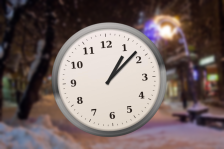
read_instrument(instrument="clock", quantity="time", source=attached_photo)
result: 1:08
